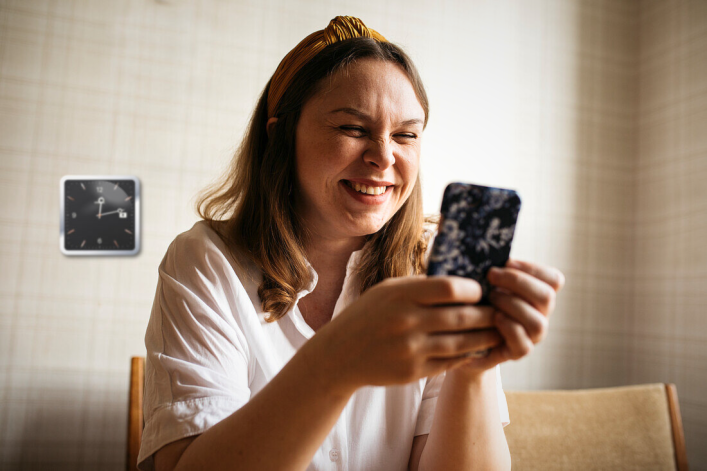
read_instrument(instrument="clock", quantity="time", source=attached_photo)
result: 12:13
